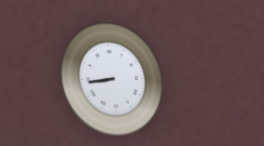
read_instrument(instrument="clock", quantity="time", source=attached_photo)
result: 8:44
